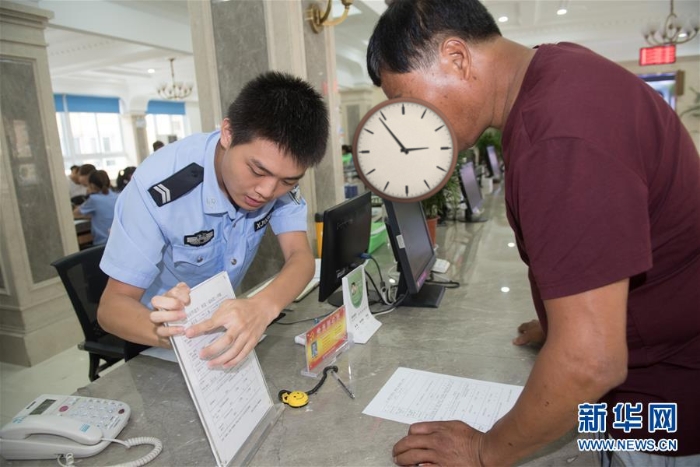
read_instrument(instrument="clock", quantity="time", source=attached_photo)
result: 2:54
